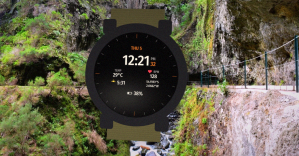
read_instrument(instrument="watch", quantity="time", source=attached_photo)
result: 12:21
